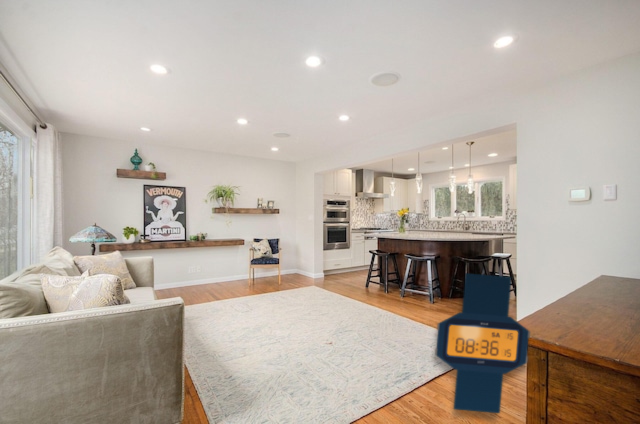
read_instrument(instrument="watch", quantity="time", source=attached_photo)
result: 8:36
